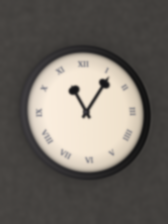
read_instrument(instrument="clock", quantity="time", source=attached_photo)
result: 11:06
